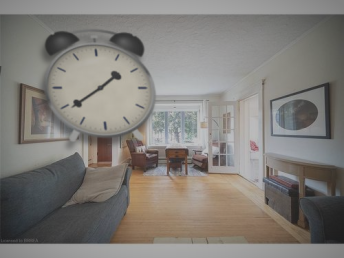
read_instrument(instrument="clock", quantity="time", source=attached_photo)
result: 1:39
